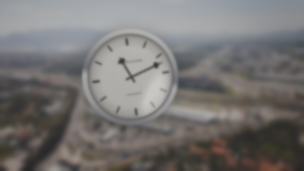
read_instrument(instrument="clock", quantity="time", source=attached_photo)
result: 11:12
